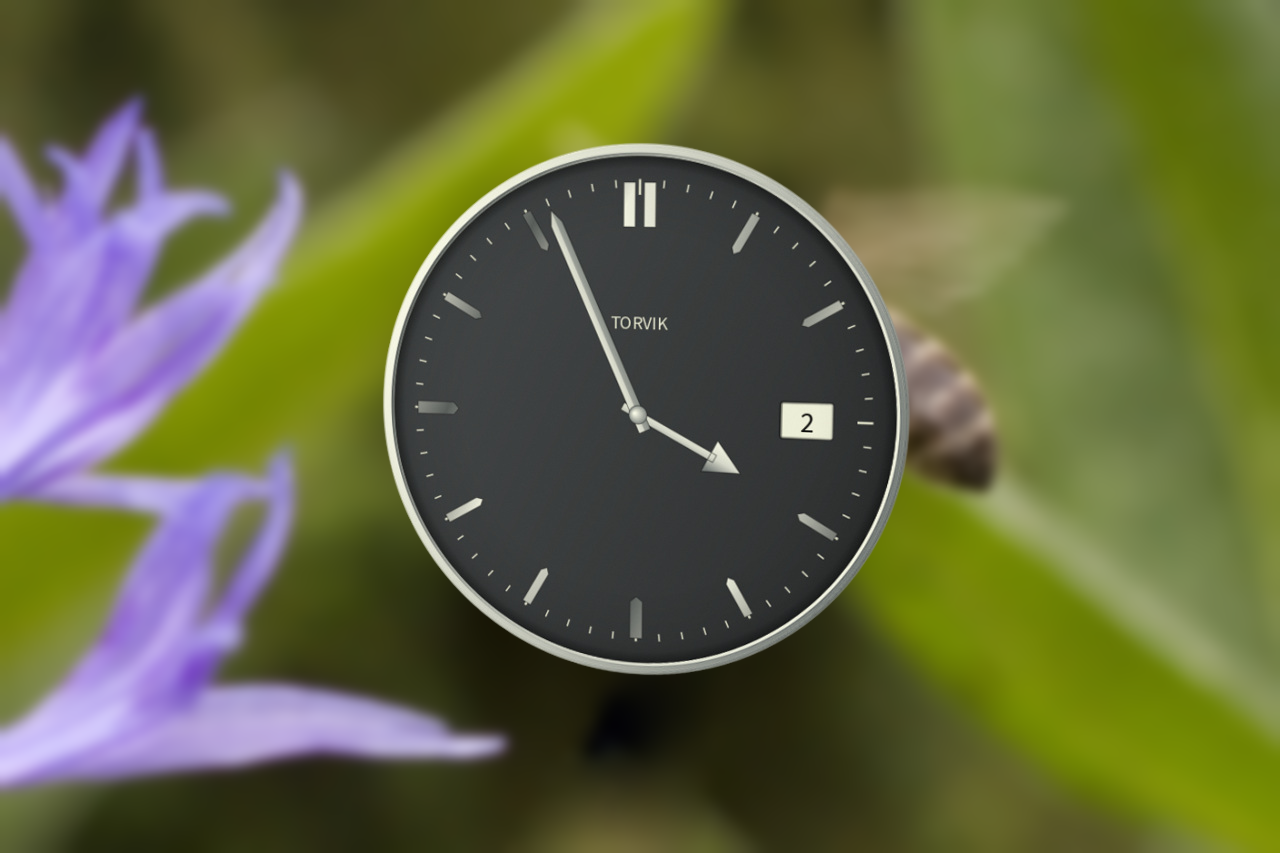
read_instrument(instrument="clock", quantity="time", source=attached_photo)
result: 3:56
